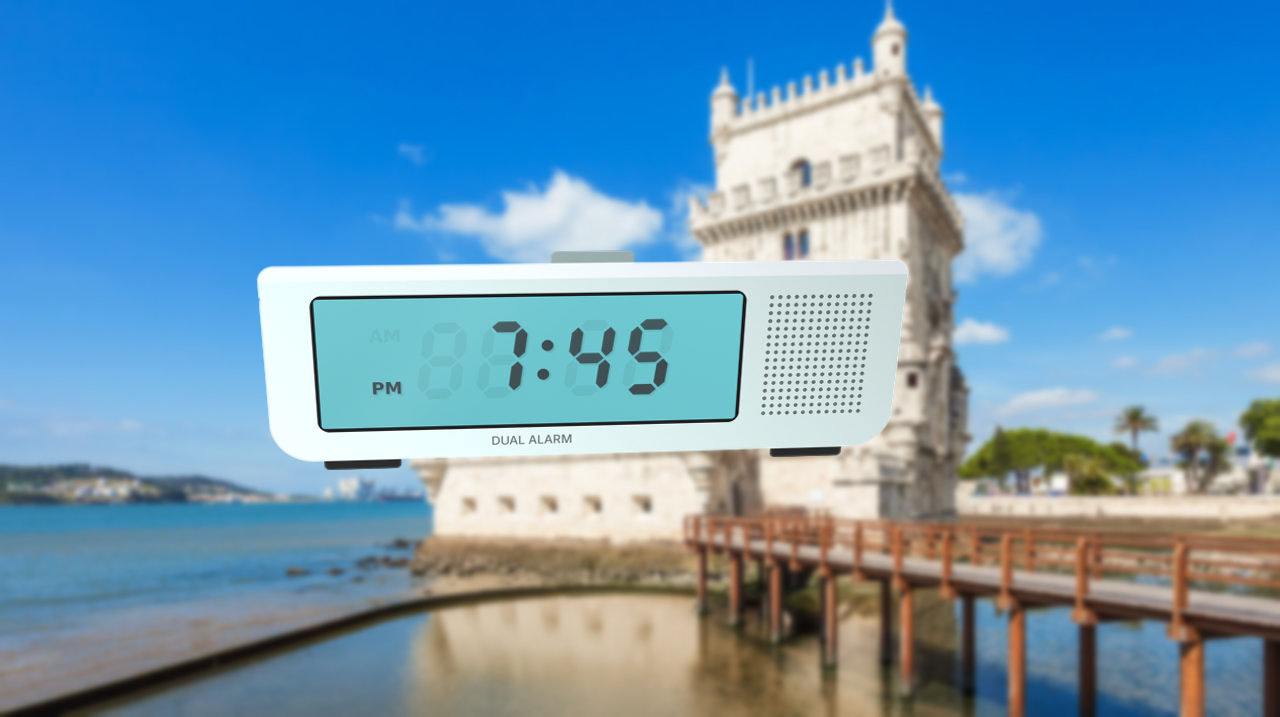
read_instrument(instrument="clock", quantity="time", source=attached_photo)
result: 7:45
